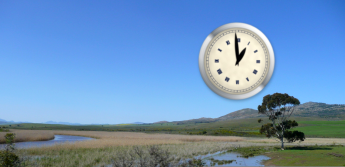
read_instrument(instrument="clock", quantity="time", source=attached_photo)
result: 12:59
